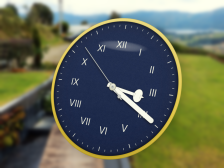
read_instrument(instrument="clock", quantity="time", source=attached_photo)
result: 3:19:52
